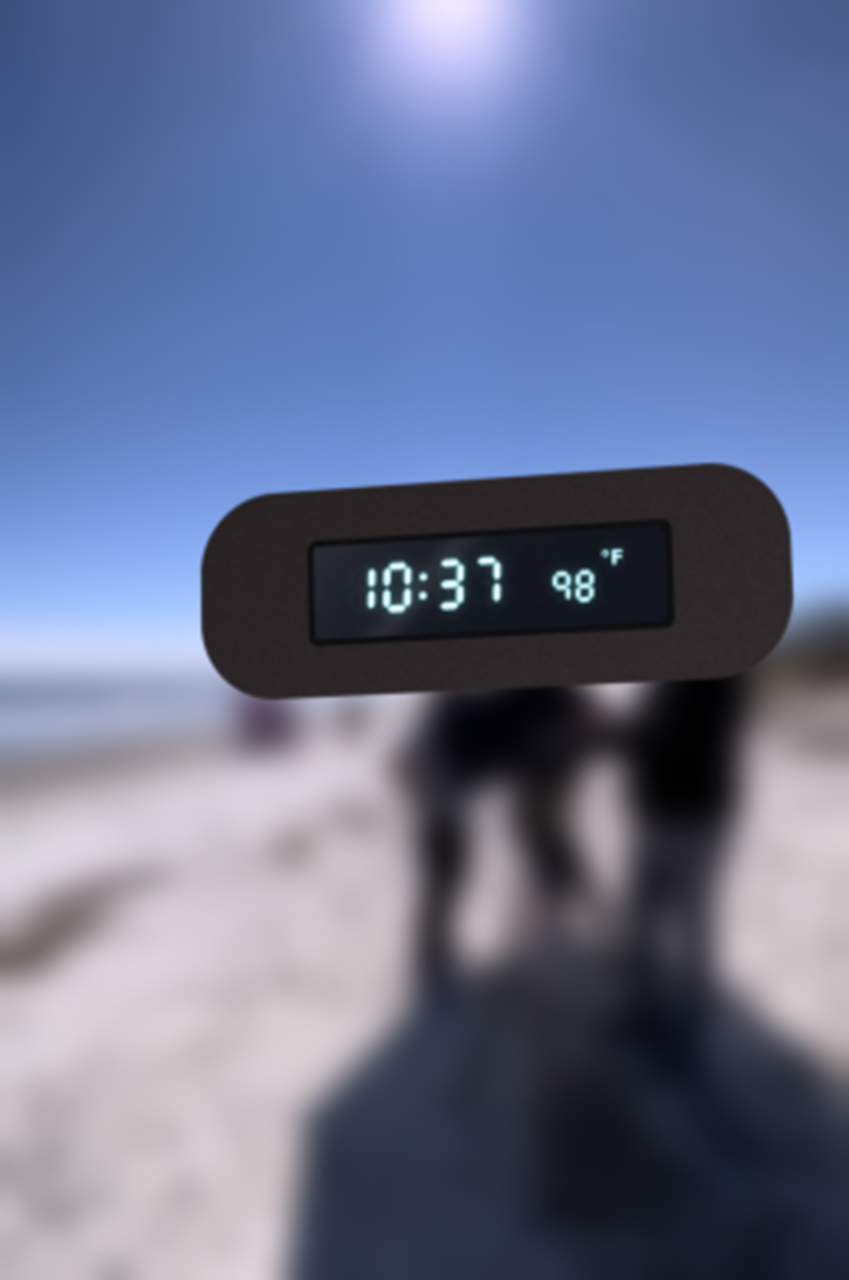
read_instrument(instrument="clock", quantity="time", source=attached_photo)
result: 10:37
